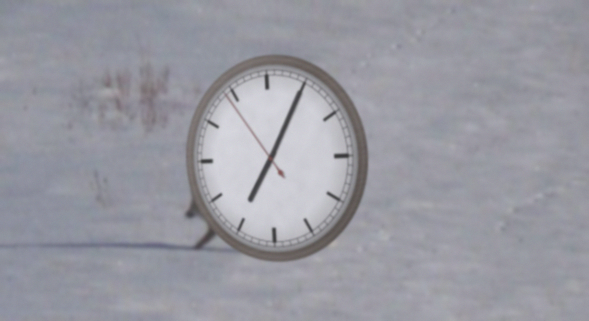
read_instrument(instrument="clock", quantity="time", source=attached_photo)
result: 7:04:54
